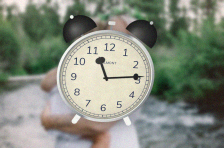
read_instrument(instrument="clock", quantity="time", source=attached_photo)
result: 11:14
